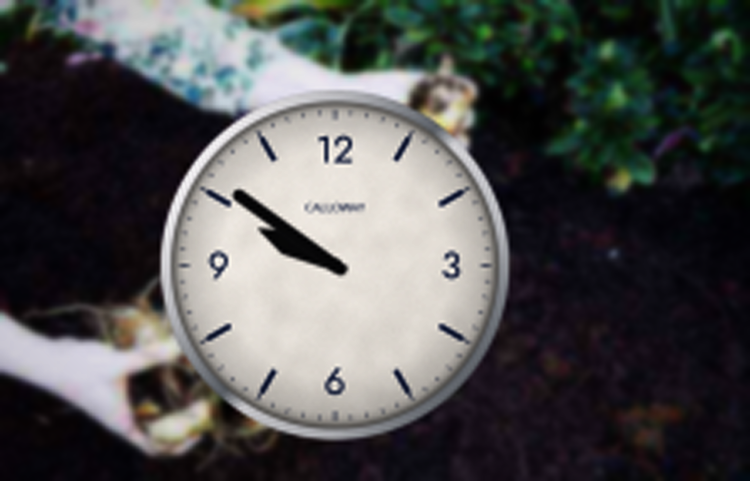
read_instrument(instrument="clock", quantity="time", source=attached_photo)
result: 9:51
